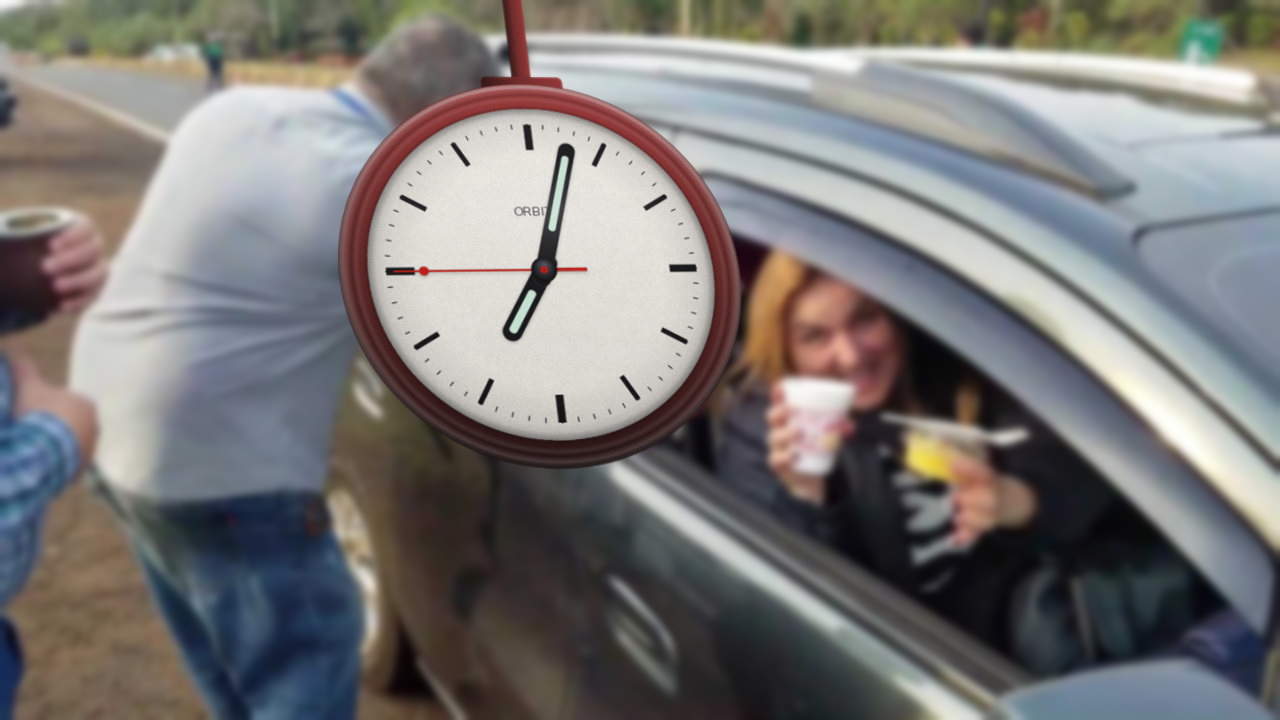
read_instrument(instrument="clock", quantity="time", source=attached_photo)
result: 7:02:45
